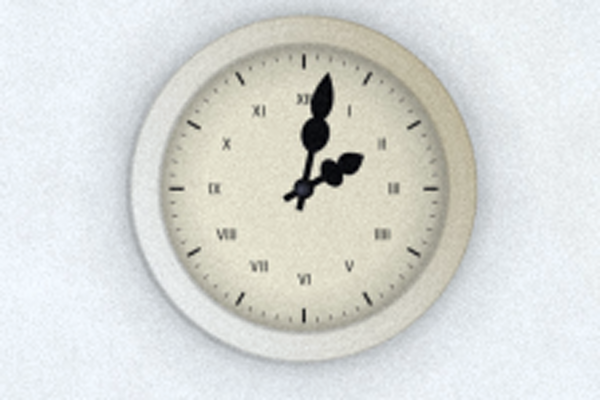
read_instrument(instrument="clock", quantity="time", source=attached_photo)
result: 2:02
